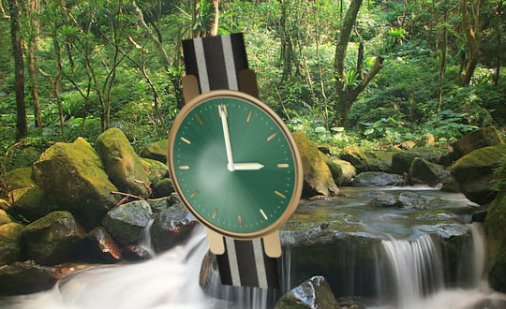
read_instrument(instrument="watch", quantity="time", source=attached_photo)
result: 3:00
